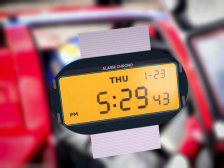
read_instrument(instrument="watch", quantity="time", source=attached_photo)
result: 5:29:43
